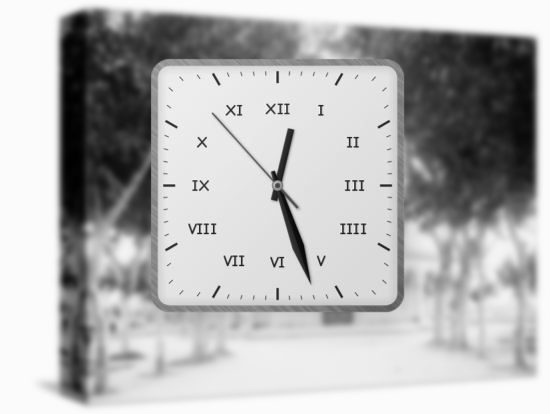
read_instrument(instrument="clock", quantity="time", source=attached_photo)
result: 12:26:53
